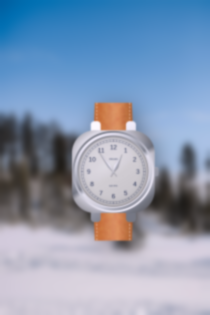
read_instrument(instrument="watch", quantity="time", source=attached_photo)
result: 12:54
